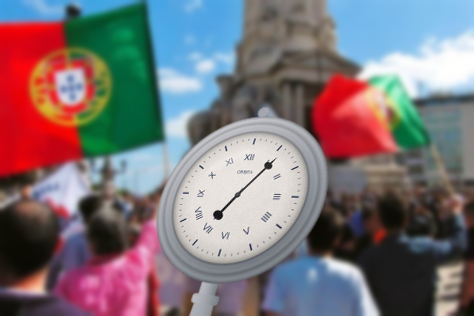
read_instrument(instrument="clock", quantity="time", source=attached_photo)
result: 7:06
